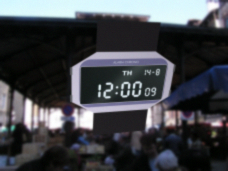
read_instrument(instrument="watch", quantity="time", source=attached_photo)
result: 12:00:09
